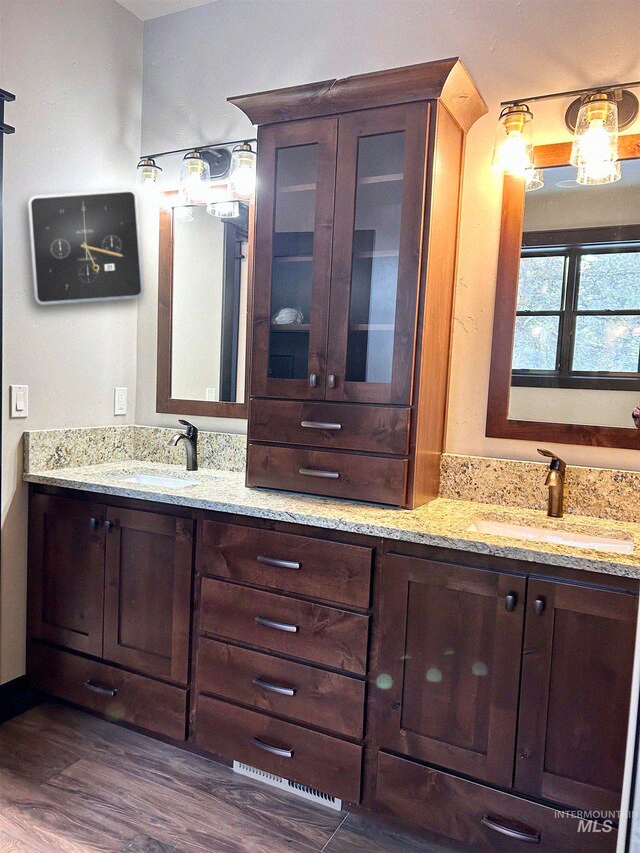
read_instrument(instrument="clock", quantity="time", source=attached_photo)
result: 5:18
